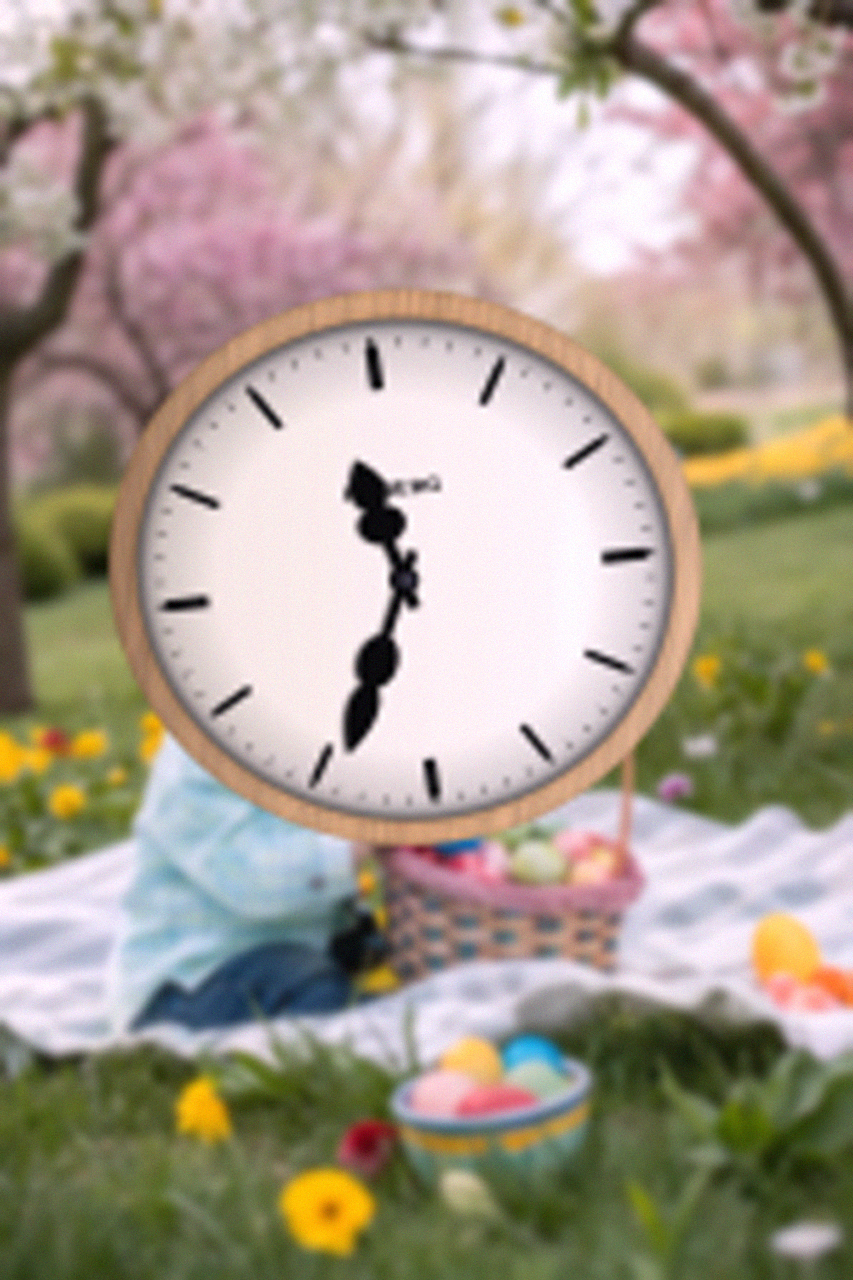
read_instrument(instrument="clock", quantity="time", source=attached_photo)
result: 11:34
